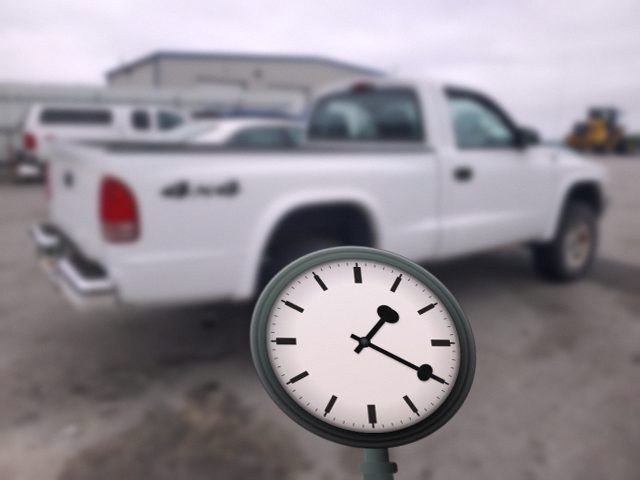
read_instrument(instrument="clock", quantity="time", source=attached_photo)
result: 1:20
